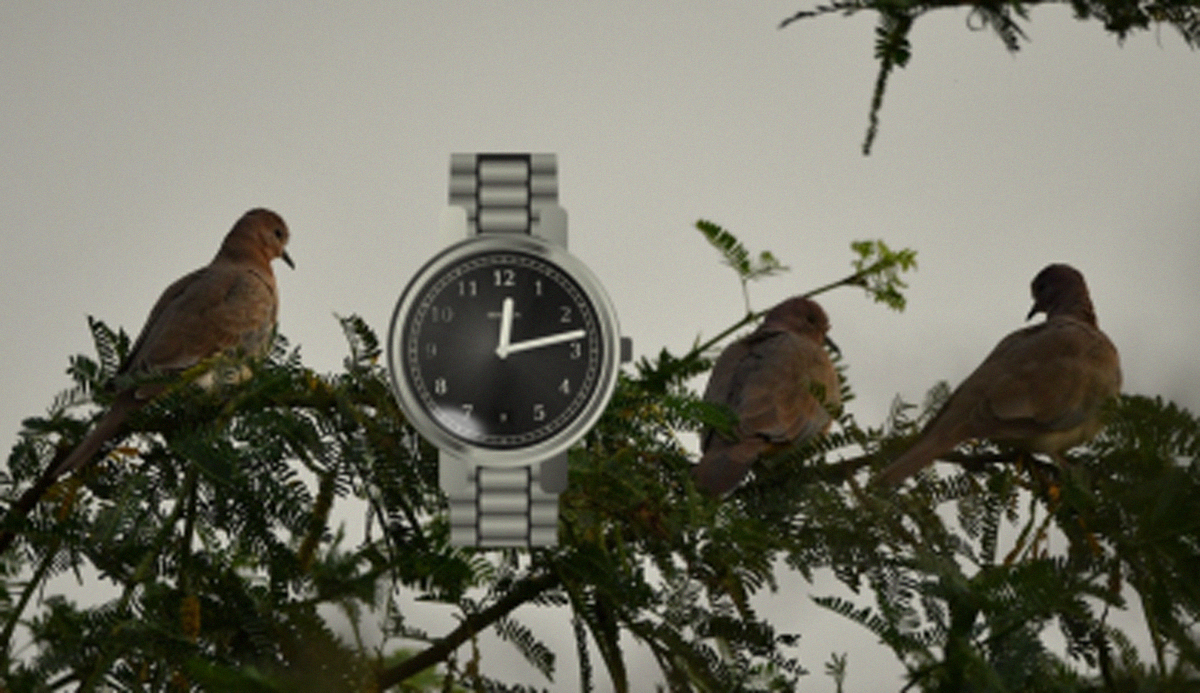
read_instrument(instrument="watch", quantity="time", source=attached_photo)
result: 12:13
